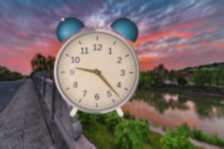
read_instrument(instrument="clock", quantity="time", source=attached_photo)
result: 9:23
